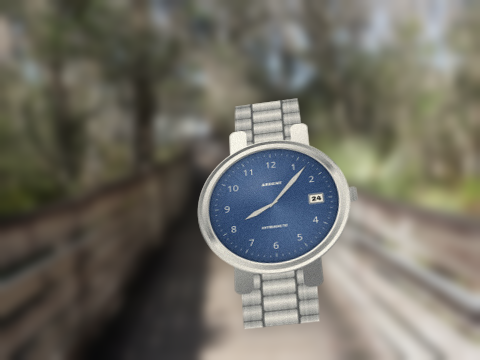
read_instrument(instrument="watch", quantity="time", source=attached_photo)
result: 8:07
